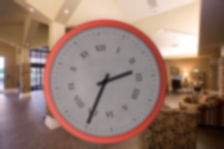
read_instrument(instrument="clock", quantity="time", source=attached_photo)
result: 2:35
